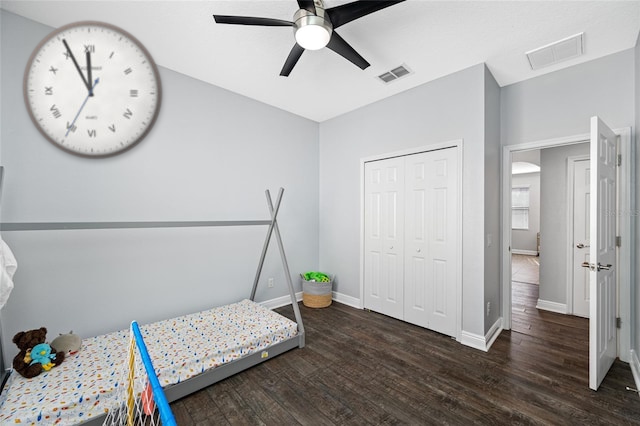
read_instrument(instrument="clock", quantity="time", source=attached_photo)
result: 11:55:35
